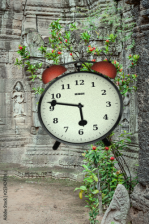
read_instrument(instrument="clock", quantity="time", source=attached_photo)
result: 5:47
